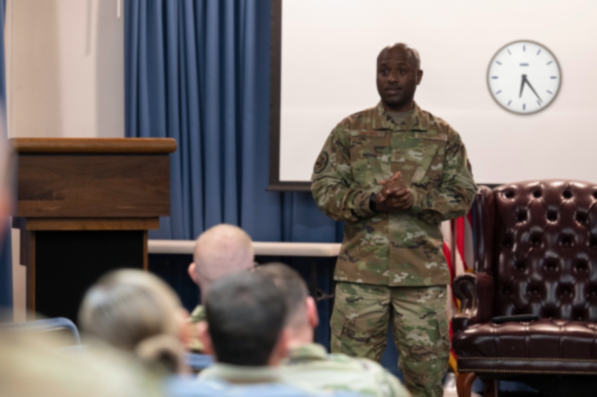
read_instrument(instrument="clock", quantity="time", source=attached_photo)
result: 6:24
